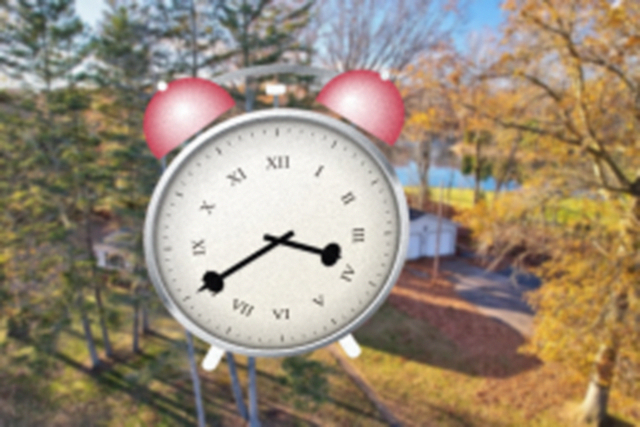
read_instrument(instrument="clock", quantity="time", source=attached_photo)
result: 3:40
